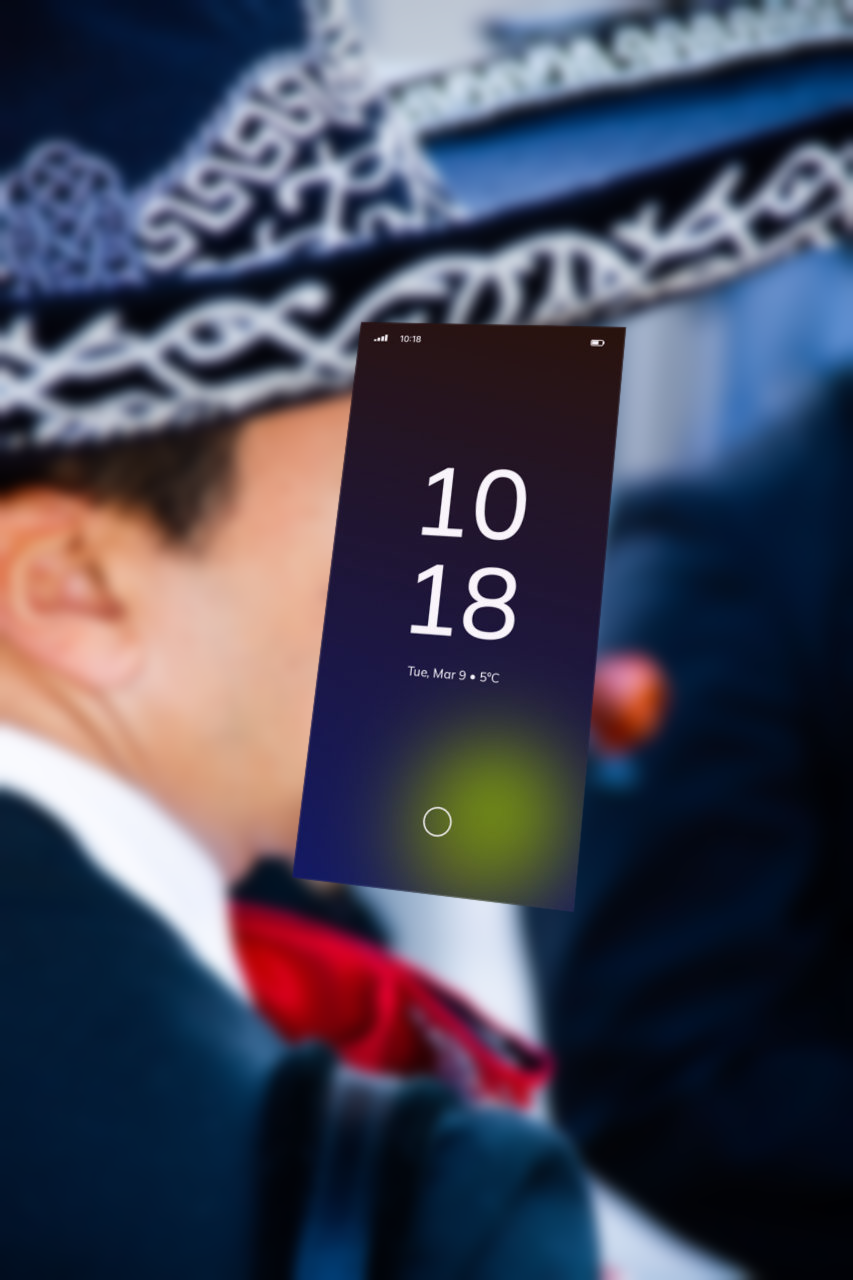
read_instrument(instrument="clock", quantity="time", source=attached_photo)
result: 10:18
